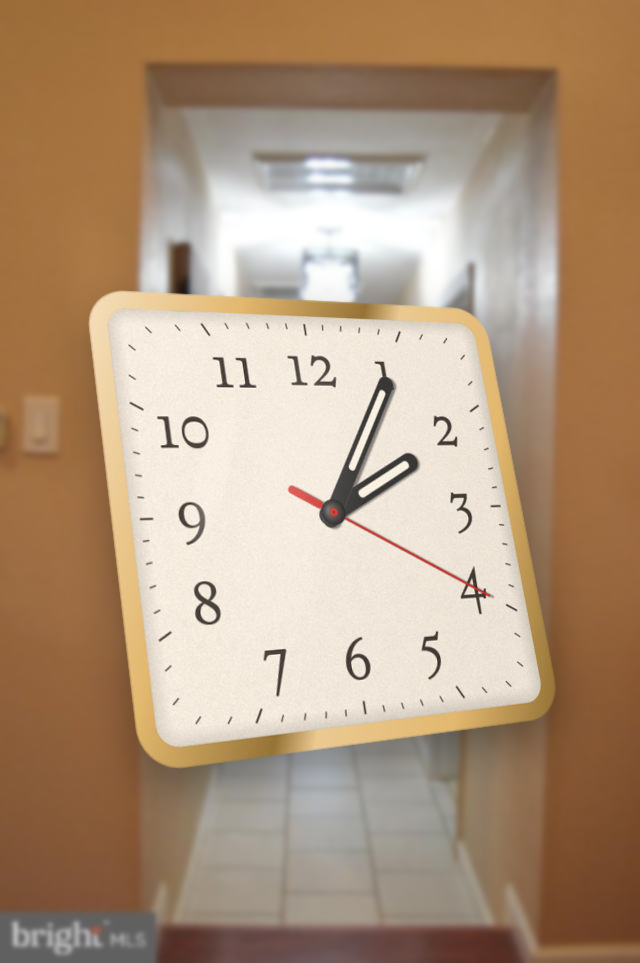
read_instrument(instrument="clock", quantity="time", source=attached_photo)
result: 2:05:20
